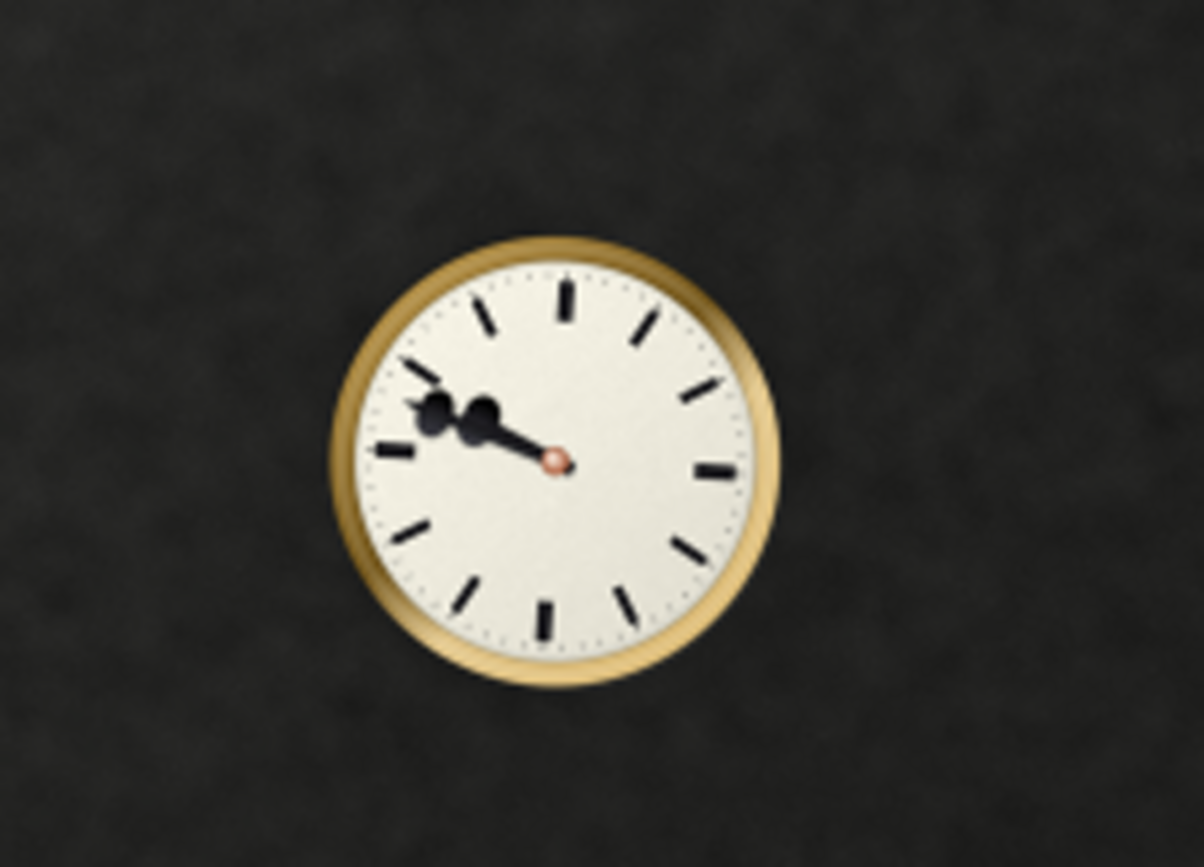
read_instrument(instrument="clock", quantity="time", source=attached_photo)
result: 9:48
